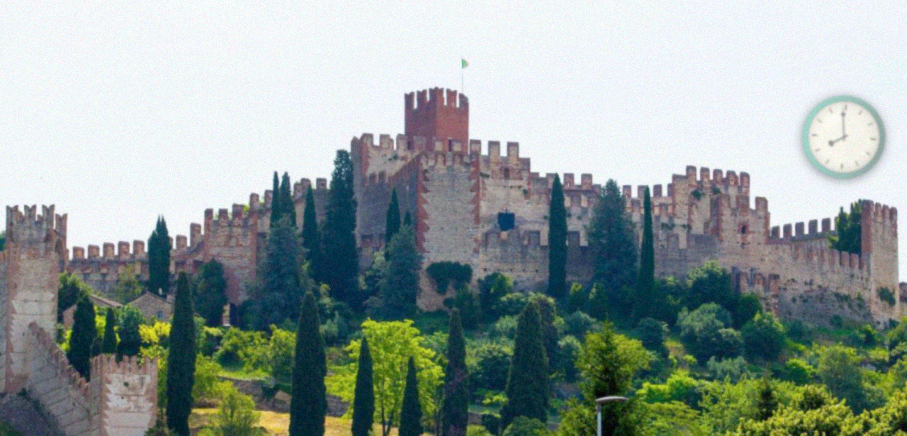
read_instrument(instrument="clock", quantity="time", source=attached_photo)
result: 7:59
